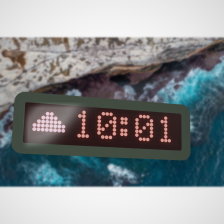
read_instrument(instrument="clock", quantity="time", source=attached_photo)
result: 10:01
